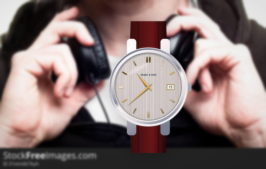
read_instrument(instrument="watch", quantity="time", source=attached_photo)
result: 10:38
